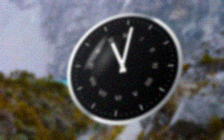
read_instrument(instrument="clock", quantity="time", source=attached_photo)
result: 11:01
